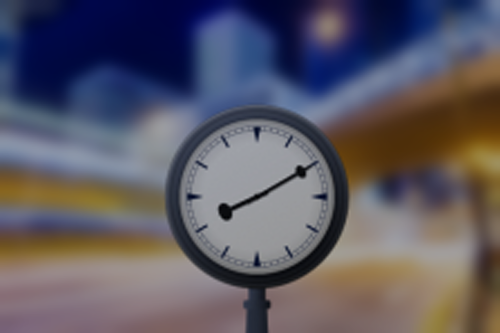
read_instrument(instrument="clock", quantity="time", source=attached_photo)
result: 8:10
